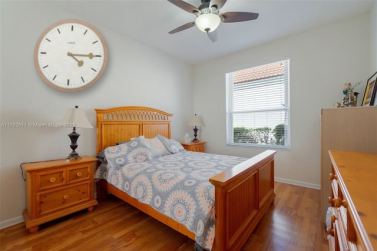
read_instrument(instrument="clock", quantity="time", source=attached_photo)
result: 4:15
